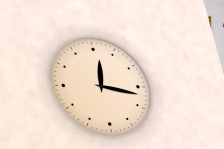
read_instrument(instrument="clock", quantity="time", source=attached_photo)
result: 12:17
